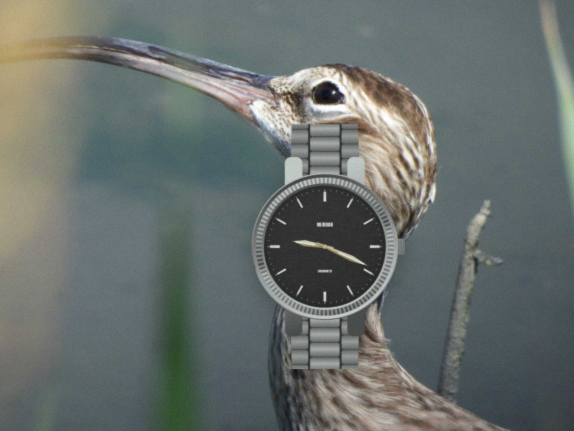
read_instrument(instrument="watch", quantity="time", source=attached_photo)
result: 9:19
